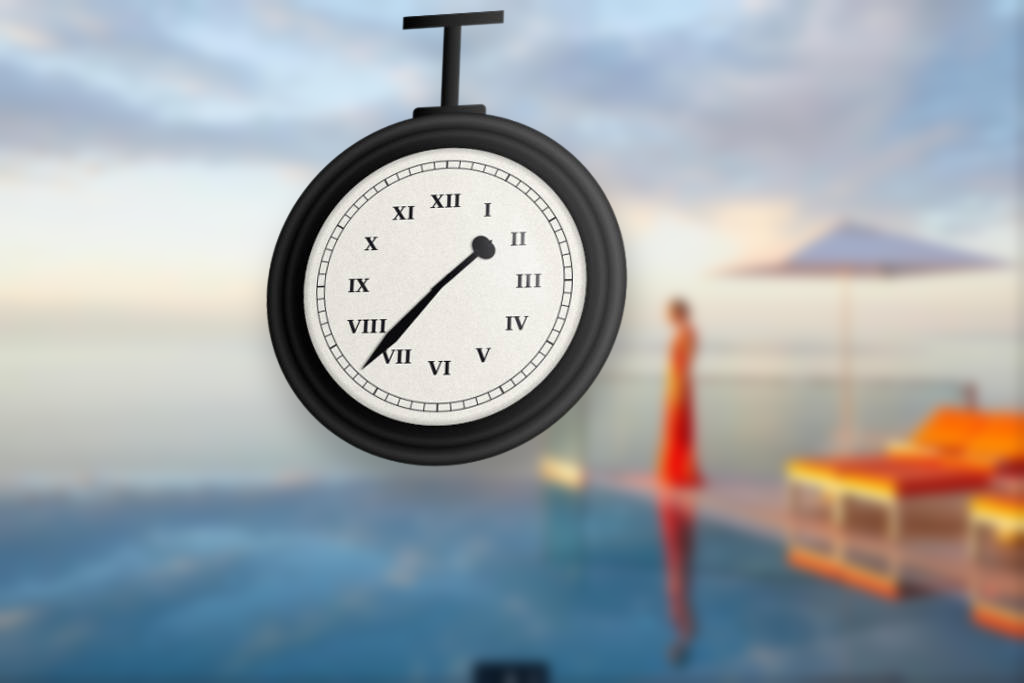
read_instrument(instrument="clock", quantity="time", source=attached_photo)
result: 1:37
